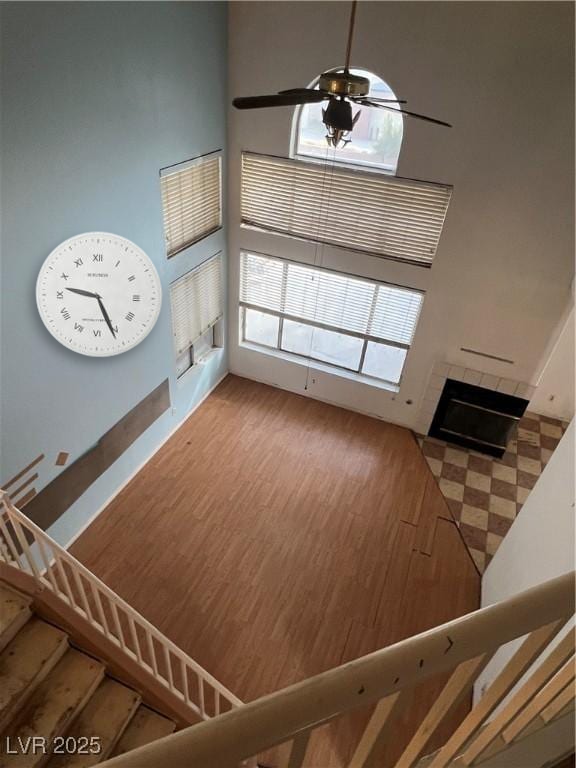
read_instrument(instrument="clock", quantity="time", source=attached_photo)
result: 9:26
